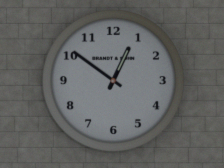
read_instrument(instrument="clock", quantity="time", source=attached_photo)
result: 12:51
